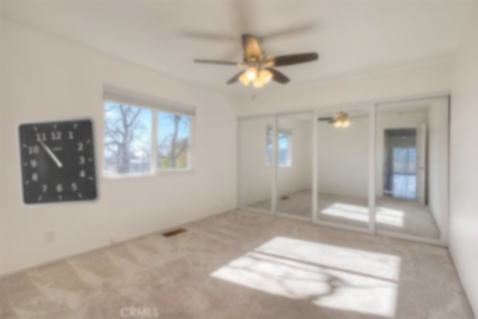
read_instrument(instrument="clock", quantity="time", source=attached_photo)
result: 10:54
